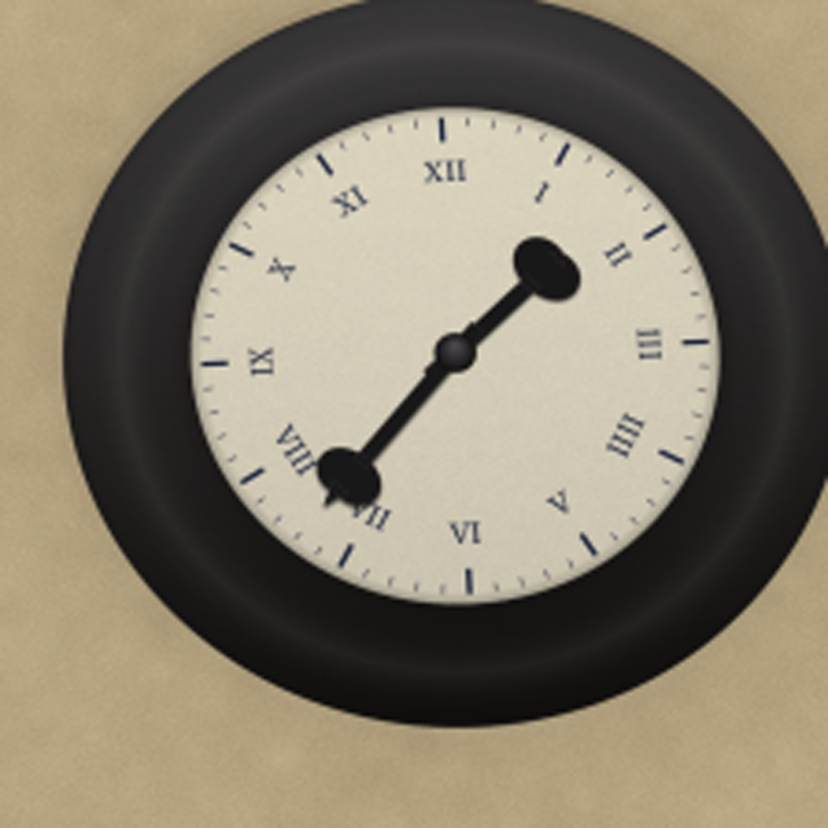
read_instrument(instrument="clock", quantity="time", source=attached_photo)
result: 1:37
